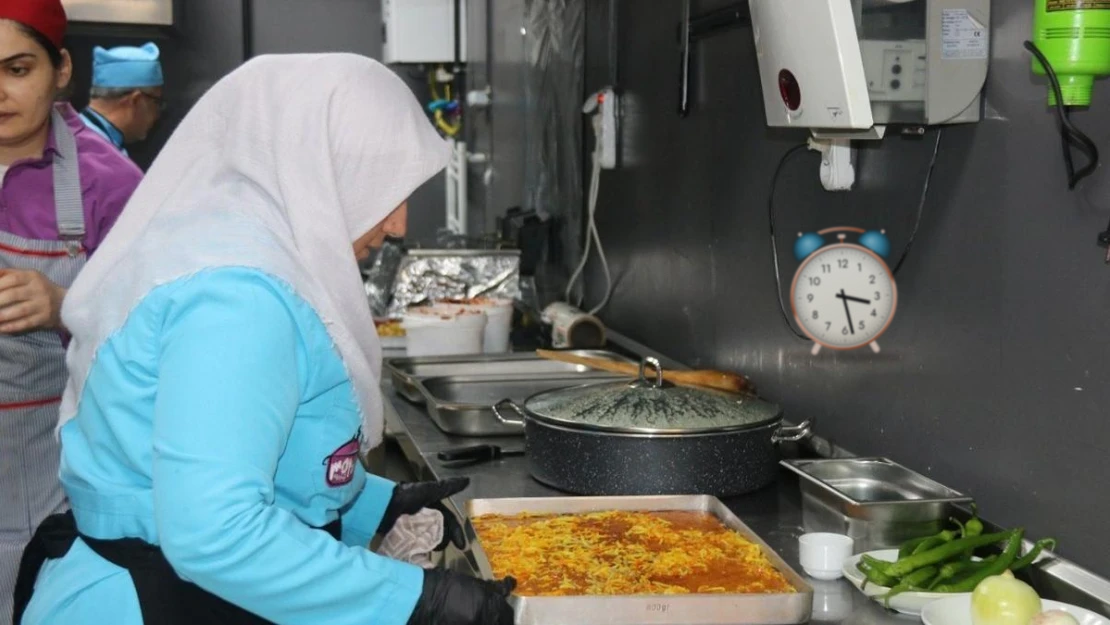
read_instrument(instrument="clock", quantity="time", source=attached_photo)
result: 3:28
